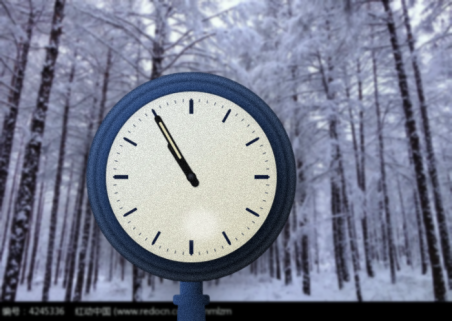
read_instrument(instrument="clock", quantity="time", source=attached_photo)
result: 10:55
